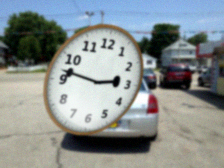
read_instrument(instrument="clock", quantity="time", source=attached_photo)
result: 2:47
